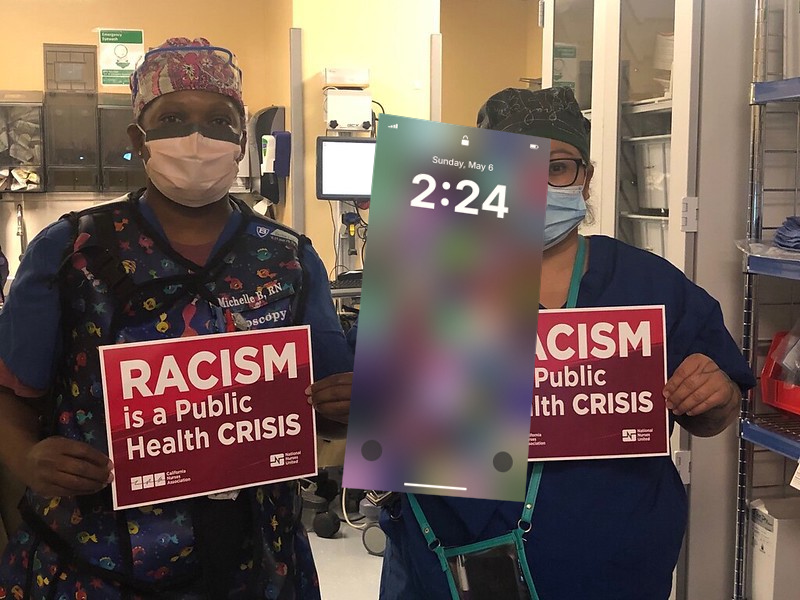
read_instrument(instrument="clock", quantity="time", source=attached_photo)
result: 2:24
